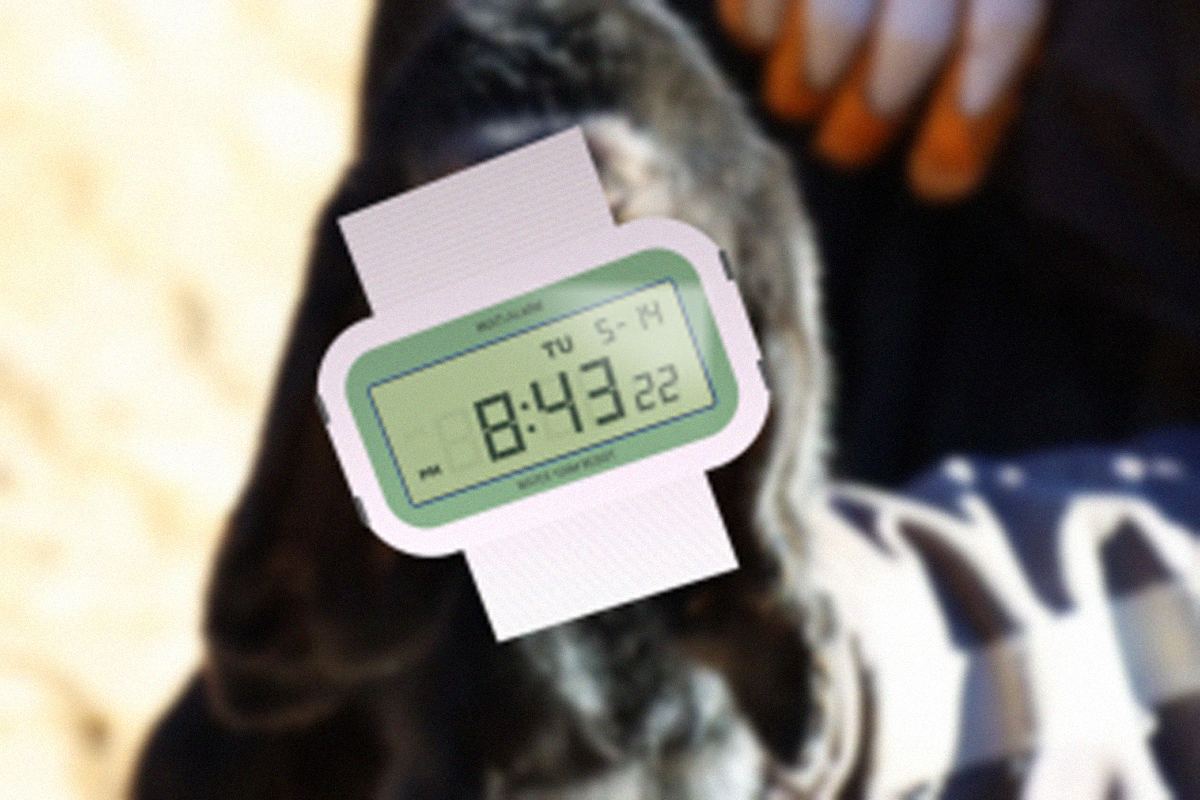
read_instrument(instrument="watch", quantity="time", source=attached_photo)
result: 8:43:22
